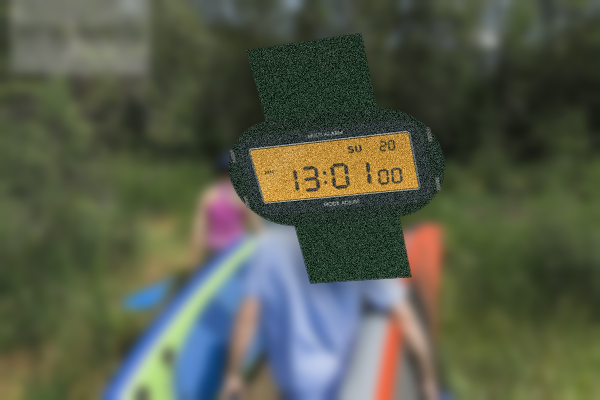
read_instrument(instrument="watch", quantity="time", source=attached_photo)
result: 13:01:00
